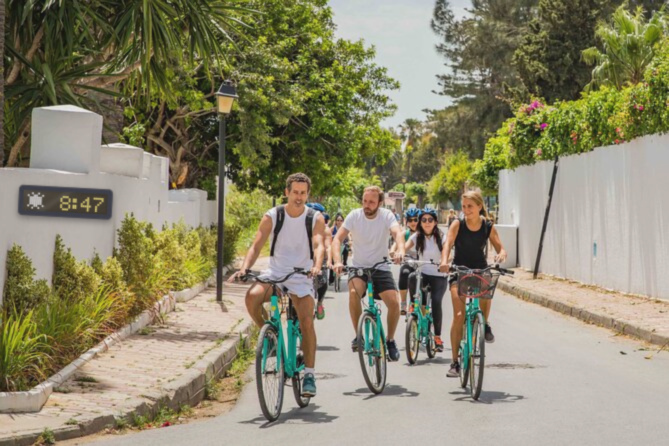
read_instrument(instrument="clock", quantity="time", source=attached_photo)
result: 8:47
